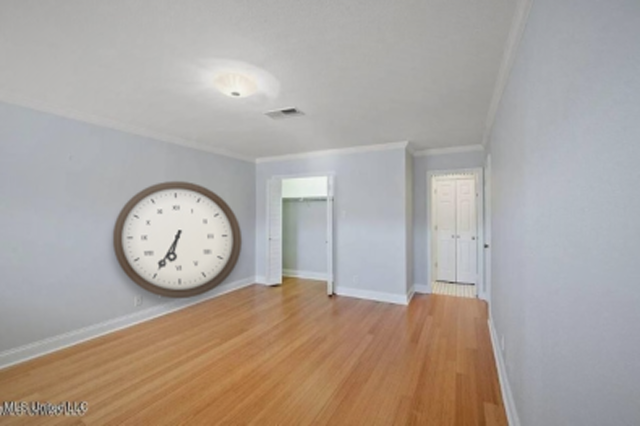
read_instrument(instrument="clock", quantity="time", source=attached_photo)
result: 6:35
